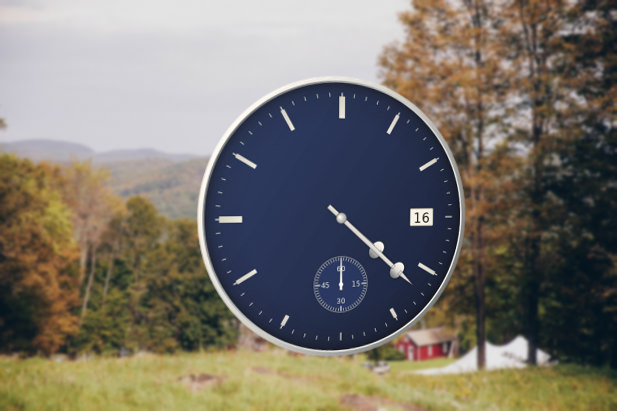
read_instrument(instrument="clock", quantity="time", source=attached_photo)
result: 4:22
